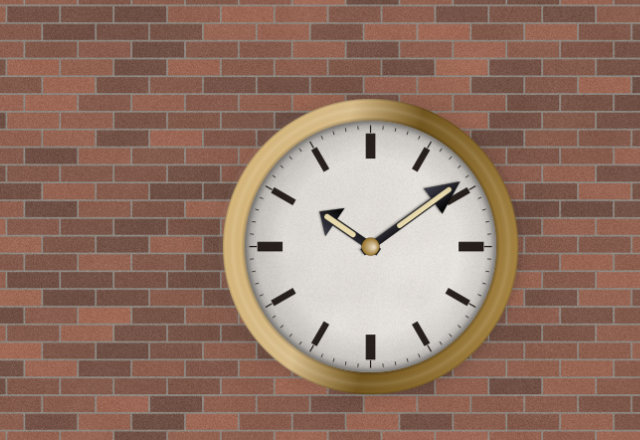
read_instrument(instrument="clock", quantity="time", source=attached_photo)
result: 10:09
